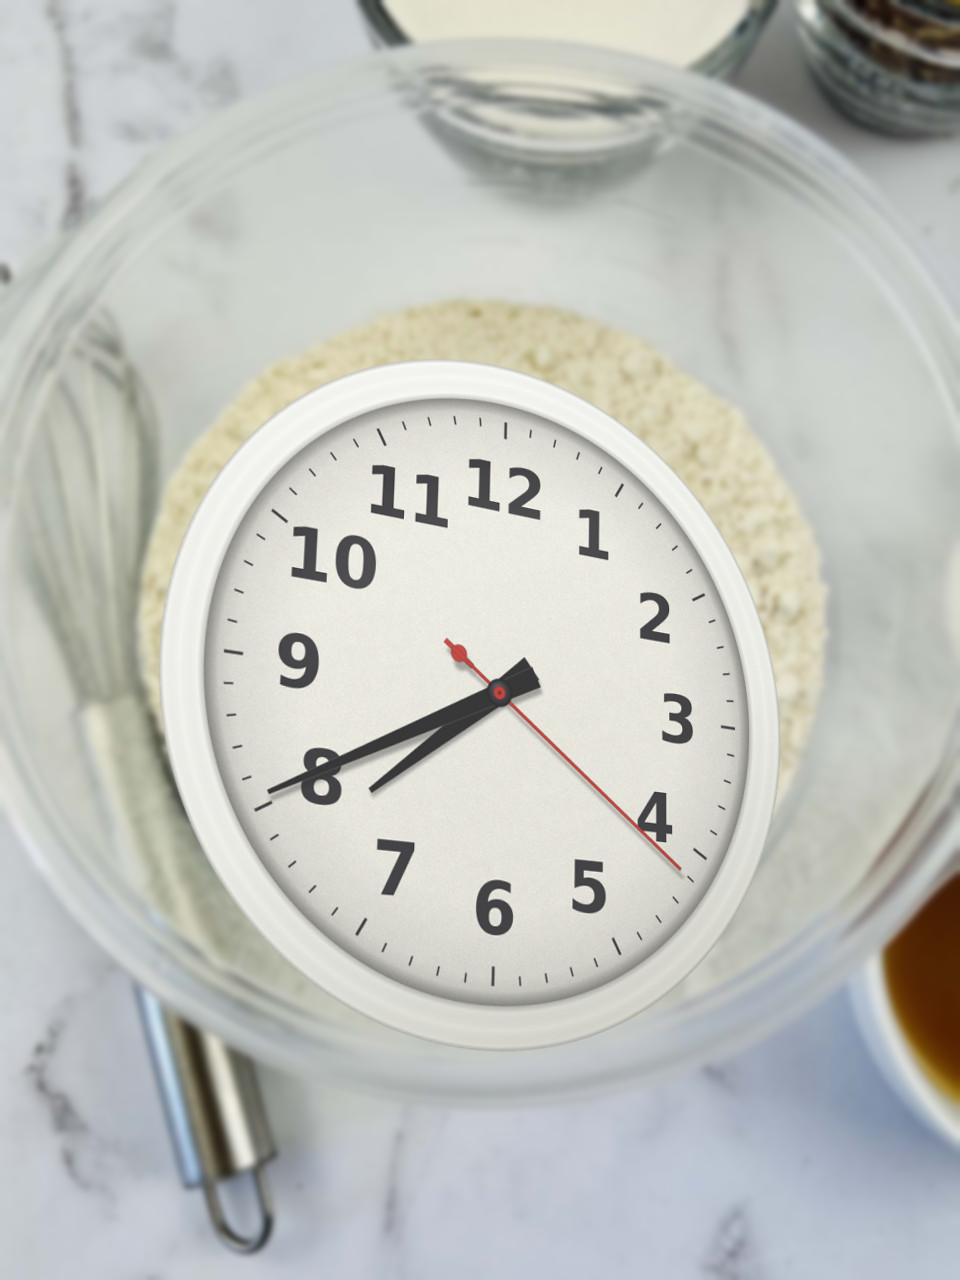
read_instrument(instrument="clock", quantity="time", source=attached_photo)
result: 7:40:21
